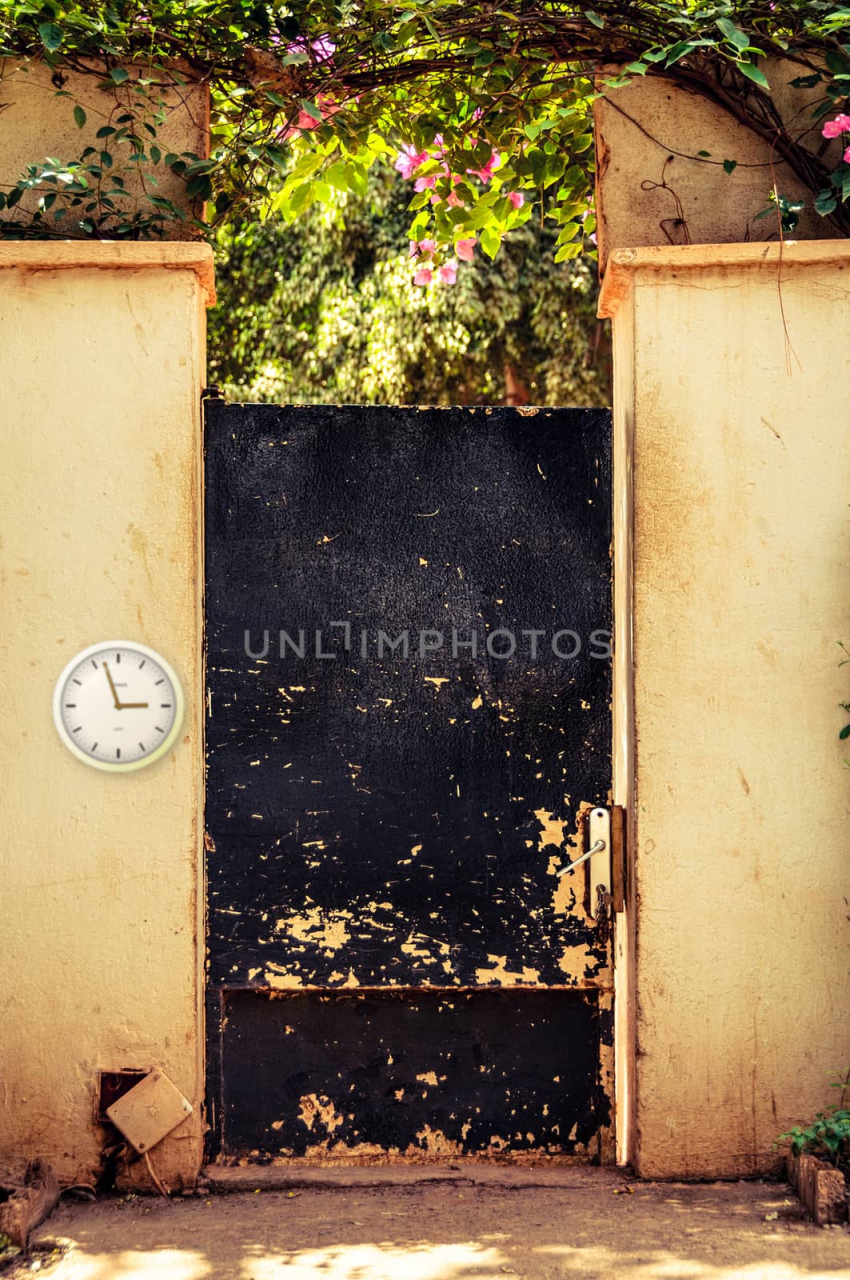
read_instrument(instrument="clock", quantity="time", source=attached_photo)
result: 2:57
